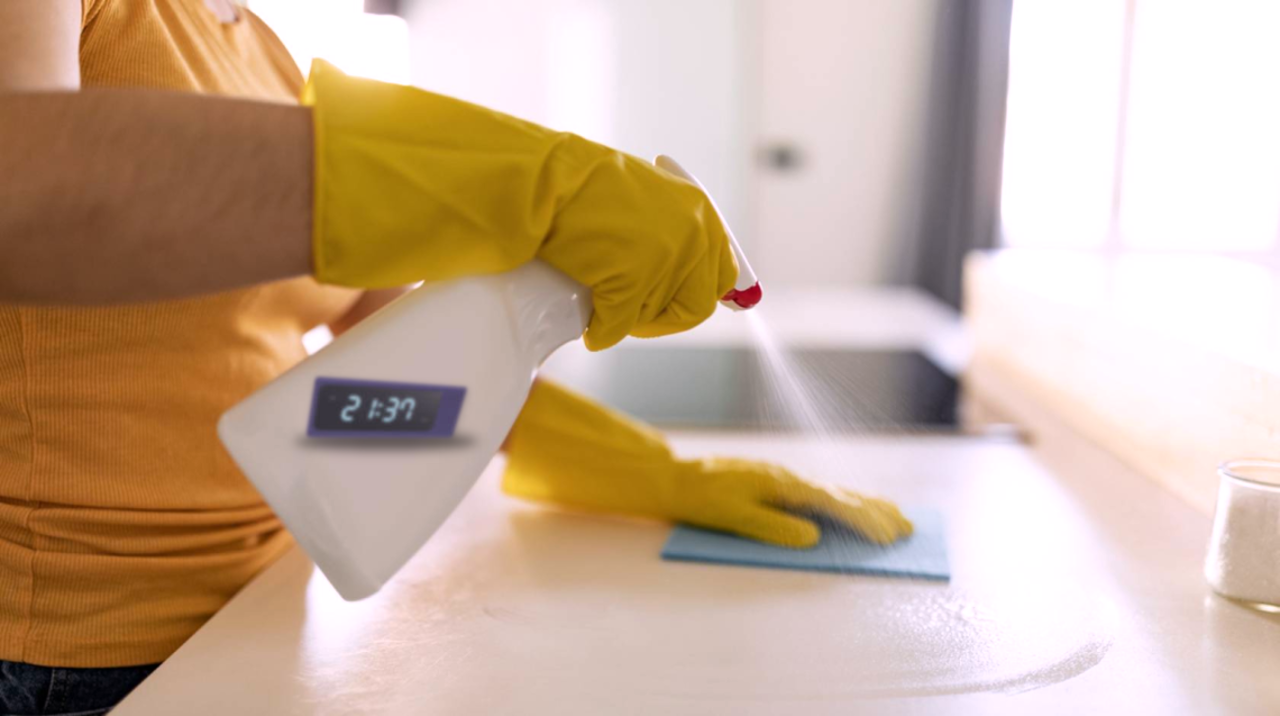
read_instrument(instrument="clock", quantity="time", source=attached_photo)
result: 21:37
